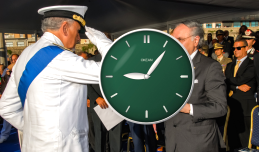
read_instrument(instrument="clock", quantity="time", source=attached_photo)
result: 9:06
